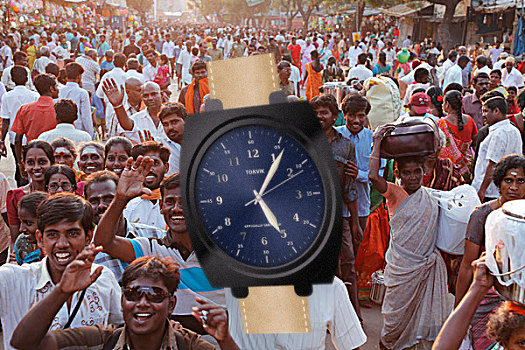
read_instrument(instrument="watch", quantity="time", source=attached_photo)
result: 5:06:11
